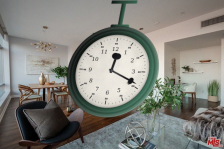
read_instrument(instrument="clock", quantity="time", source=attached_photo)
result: 12:19
